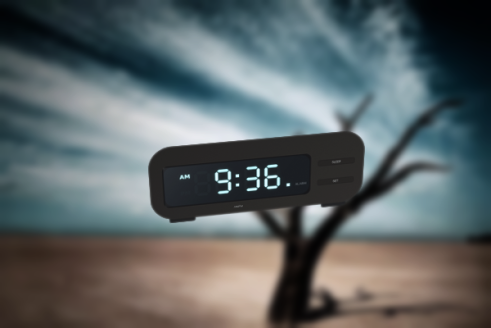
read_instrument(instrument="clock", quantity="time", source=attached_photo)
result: 9:36
